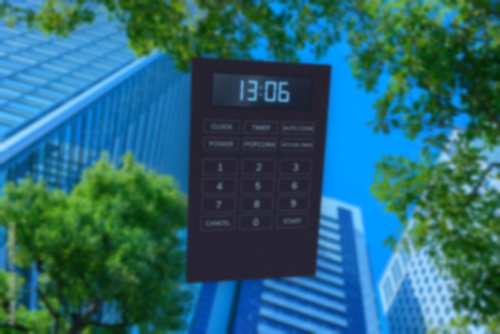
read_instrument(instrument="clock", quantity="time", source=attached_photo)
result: 13:06
